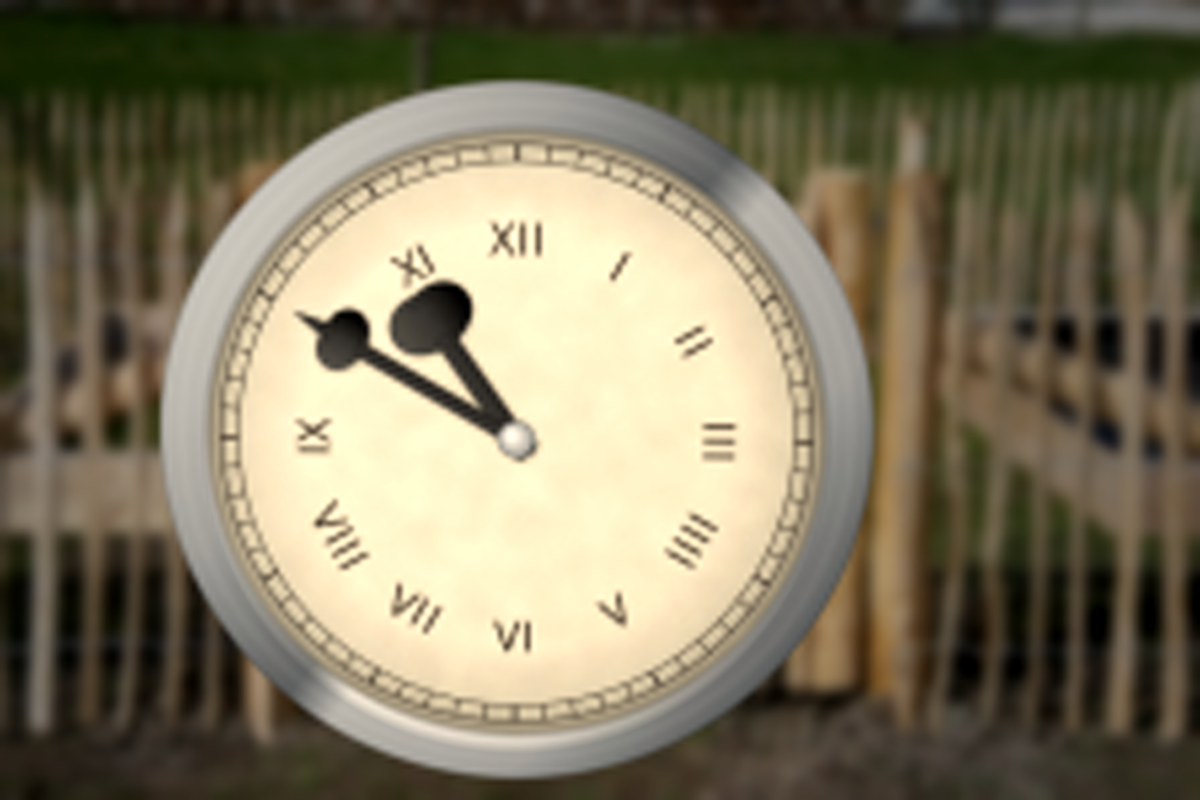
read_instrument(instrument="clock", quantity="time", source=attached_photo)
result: 10:50
